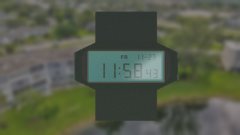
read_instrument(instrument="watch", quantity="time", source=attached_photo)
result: 11:58:43
